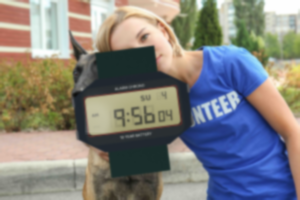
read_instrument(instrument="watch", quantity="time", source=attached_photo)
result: 9:56:04
